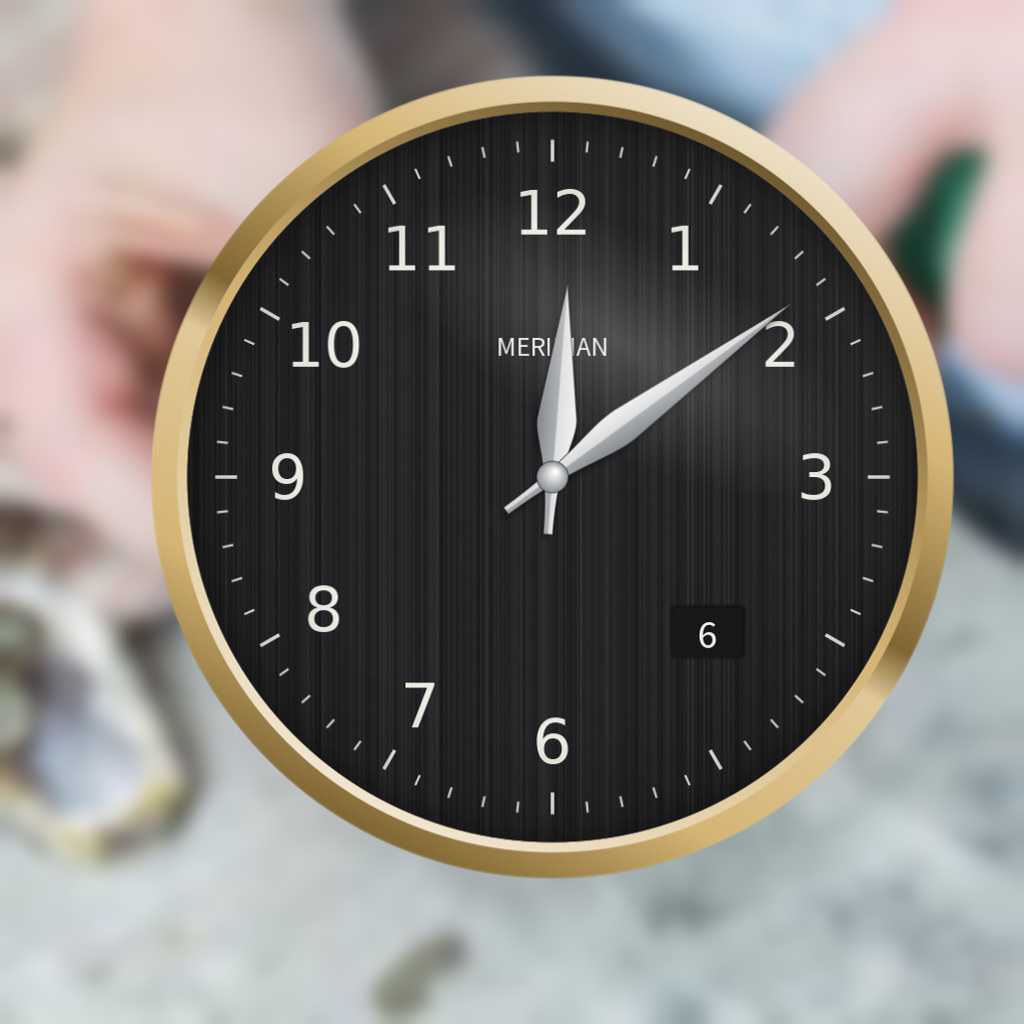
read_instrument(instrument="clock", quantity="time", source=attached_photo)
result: 12:09
